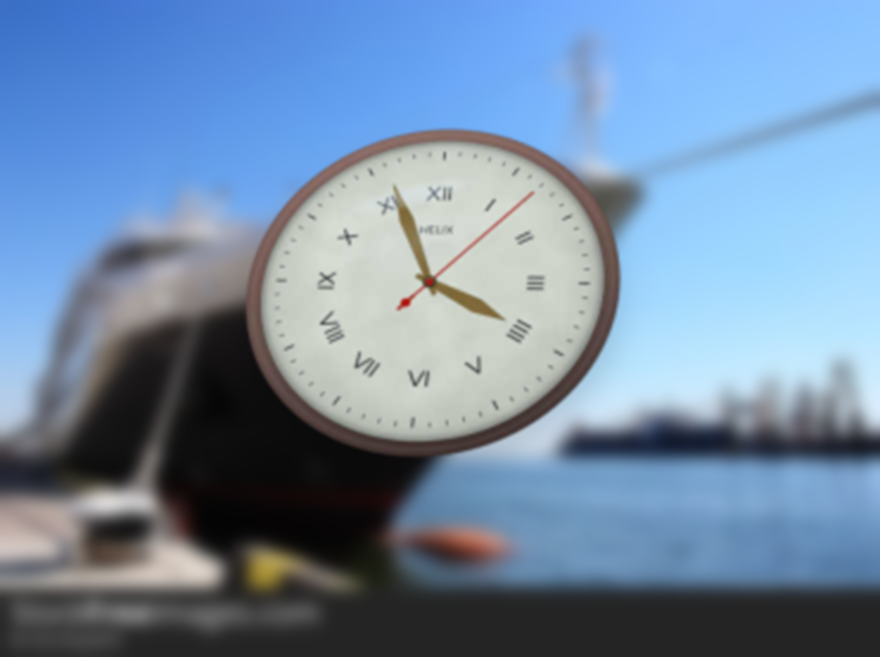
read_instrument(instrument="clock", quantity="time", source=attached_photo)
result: 3:56:07
